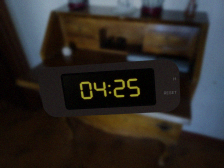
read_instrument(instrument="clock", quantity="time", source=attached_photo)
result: 4:25
